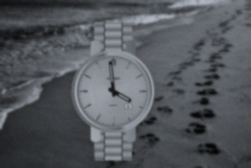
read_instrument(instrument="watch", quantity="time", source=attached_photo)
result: 3:59
